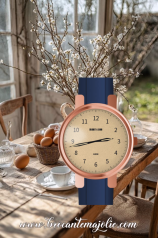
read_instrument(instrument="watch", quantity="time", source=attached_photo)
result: 2:43
